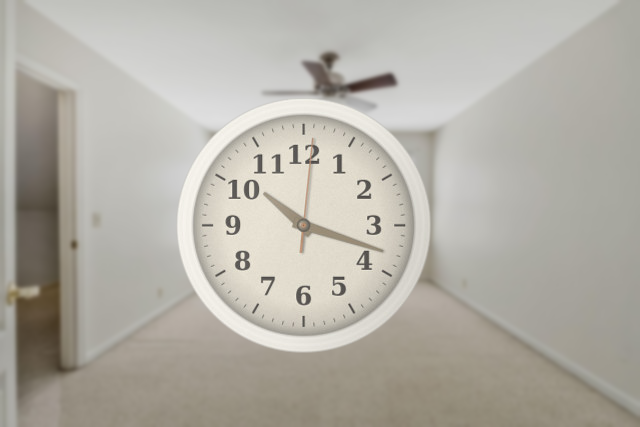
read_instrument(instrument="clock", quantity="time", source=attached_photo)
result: 10:18:01
